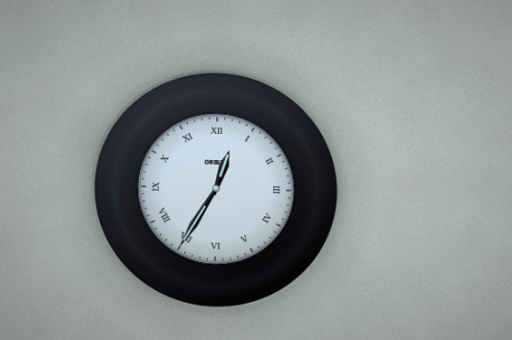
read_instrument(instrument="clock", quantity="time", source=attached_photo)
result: 12:35
